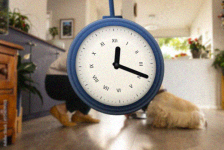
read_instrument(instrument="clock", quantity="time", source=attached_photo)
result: 12:19
